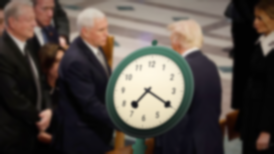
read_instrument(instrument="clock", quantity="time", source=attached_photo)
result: 7:20
